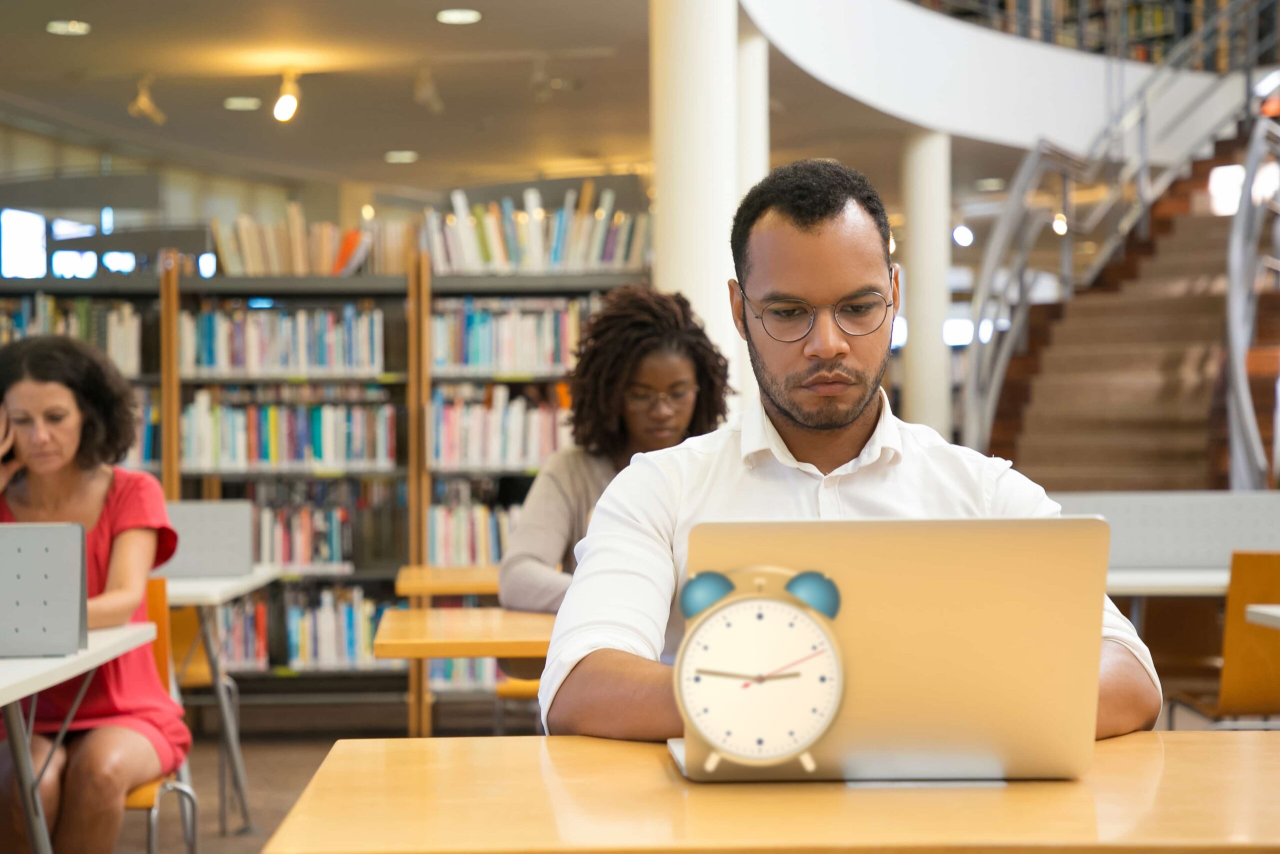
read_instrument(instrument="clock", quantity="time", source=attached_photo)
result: 2:46:11
